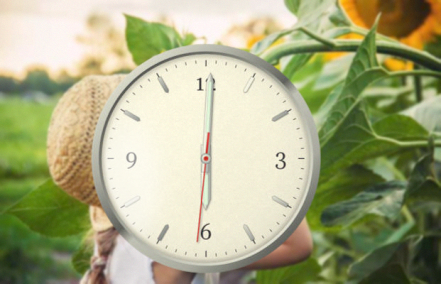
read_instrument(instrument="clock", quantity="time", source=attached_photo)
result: 6:00:31
